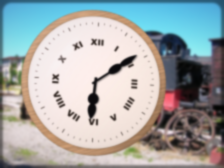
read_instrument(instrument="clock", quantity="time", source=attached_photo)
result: 6:09
